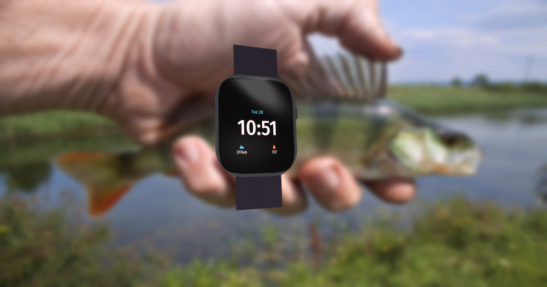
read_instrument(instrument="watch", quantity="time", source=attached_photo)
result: 10:51
